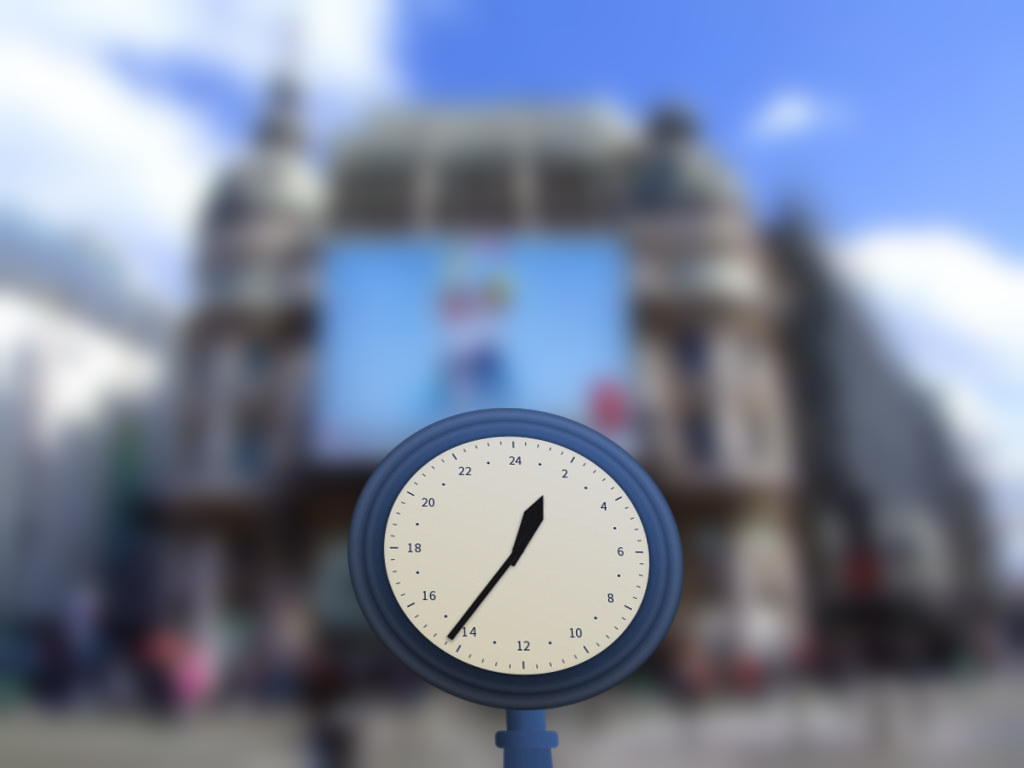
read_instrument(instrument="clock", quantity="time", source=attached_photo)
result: 1:36
